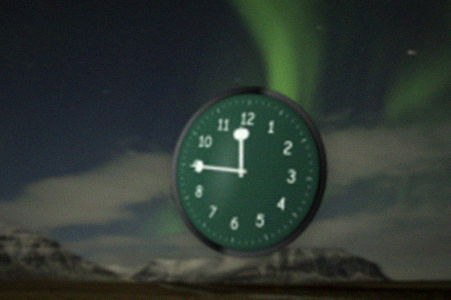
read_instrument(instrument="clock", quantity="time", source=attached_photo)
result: 11:45
